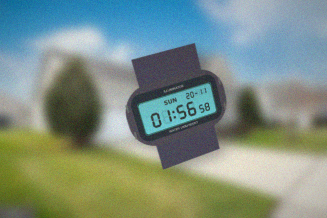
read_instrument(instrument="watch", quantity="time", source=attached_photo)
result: 1:56:58
